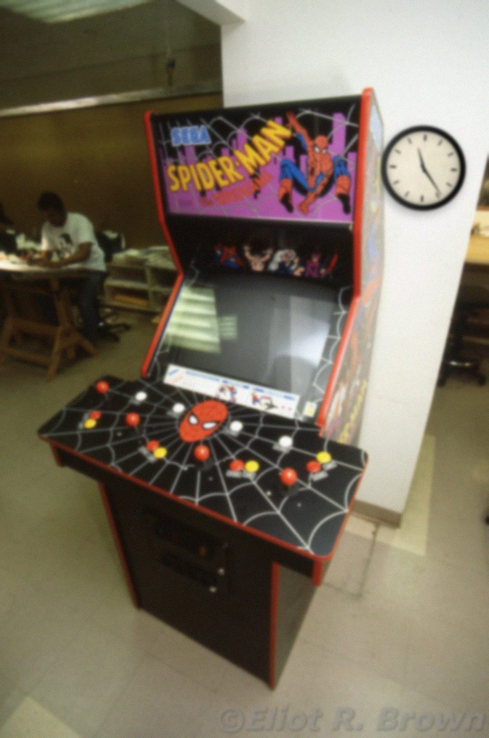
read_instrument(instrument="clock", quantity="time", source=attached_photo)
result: 11:24
